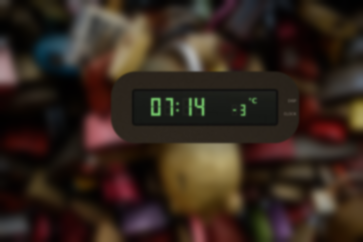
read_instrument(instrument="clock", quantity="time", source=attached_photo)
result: 7:14
